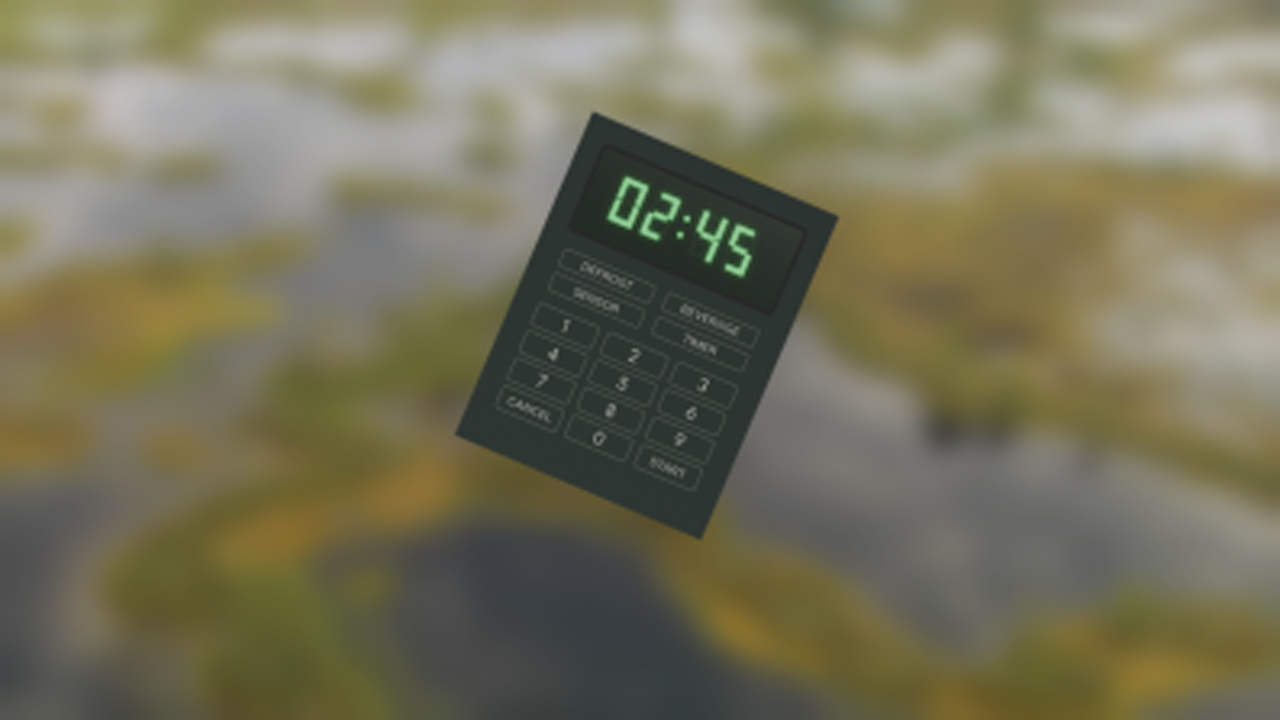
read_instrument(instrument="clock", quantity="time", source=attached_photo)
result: 2:45
